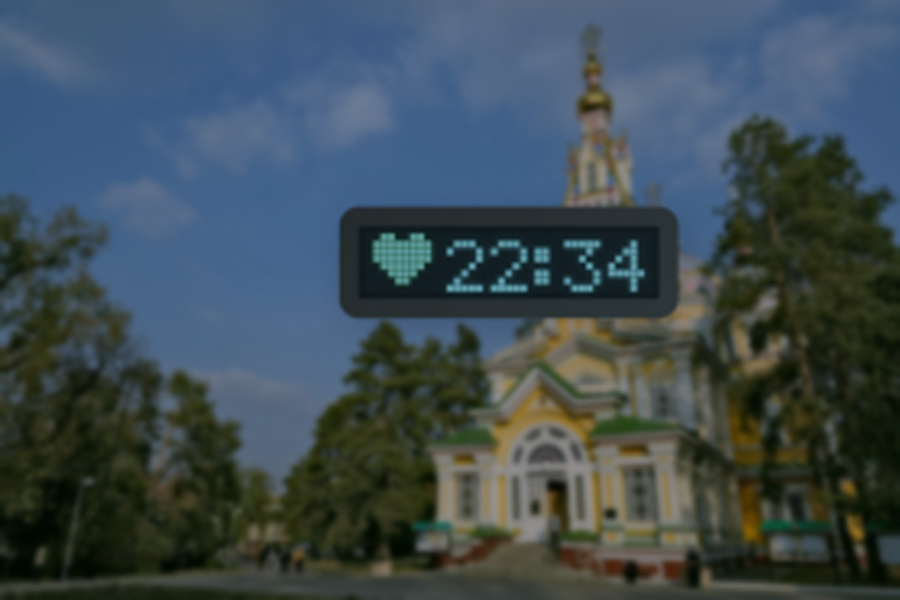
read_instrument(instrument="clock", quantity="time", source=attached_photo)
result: 22:34
